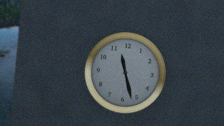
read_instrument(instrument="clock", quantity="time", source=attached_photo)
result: 11:27
